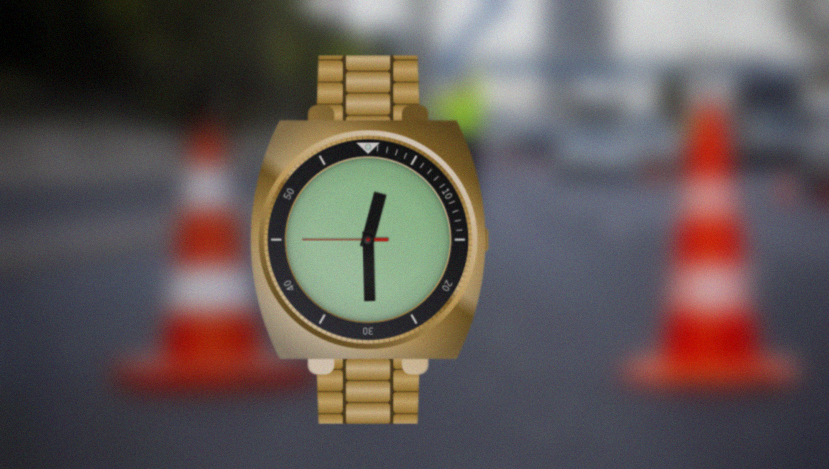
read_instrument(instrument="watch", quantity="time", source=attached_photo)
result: 12:29:45
